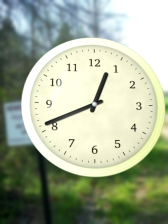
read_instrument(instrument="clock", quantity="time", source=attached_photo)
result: 12:41
